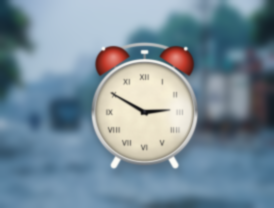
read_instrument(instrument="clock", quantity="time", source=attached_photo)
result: 2:50
